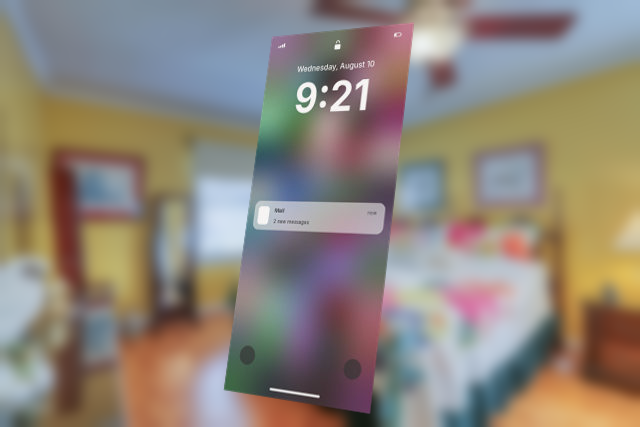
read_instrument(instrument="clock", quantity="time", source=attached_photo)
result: 9:21
